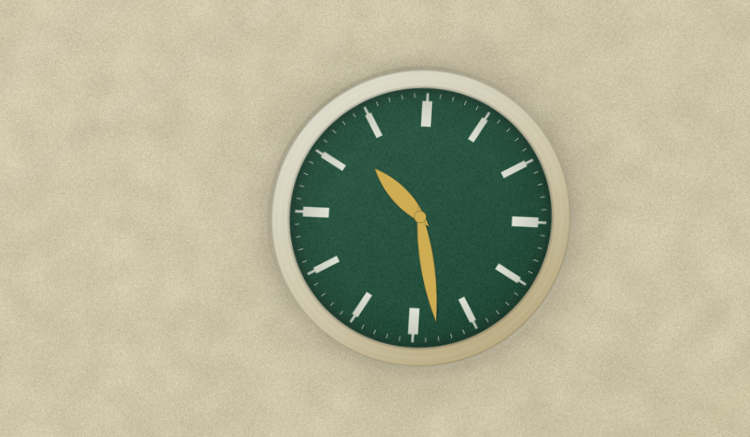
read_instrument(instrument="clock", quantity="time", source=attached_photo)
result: 10:28
